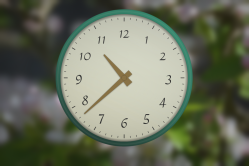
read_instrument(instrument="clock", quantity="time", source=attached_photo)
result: 10:38
